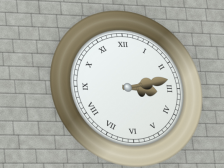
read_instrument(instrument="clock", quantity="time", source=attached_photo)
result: 3:13
